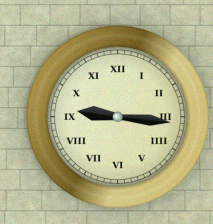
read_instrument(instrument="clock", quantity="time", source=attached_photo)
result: 9:16
